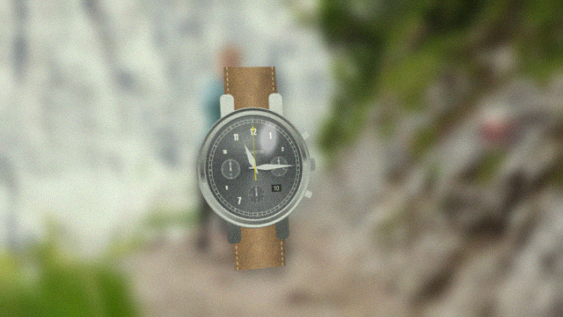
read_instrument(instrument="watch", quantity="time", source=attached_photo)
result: 11:15
